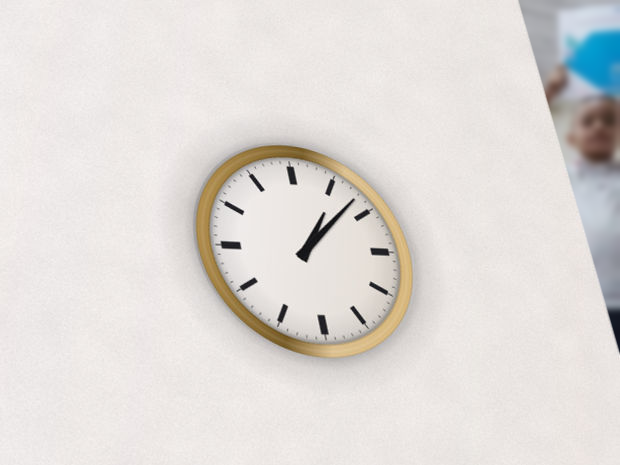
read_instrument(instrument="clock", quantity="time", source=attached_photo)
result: 1:08
